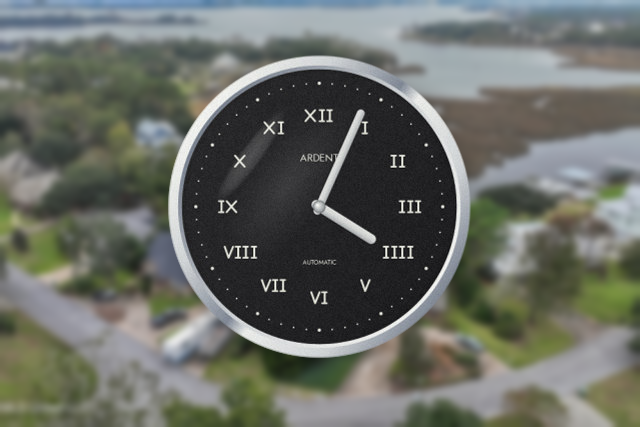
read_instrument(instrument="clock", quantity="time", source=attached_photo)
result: 4:04
